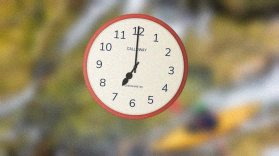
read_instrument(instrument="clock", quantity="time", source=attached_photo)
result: 7:00
